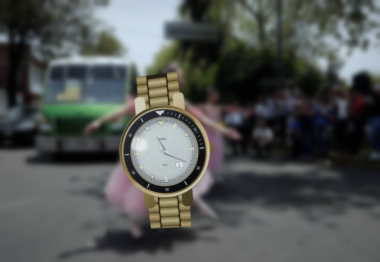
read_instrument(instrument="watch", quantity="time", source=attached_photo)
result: 11:20
